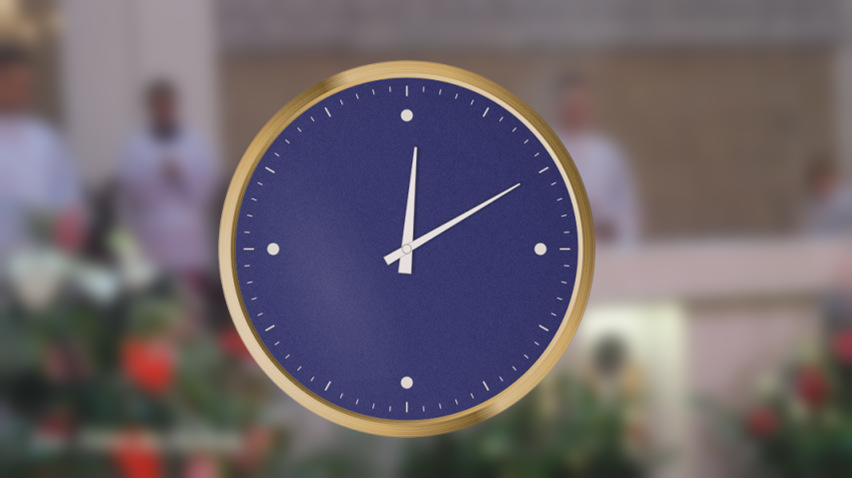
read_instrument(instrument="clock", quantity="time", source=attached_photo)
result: 12:10
